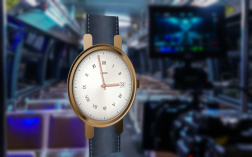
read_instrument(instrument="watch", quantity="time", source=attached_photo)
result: 2:58
